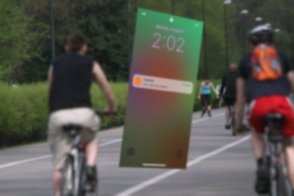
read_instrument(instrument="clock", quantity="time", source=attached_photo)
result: 2:02
